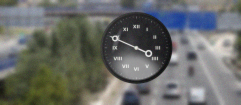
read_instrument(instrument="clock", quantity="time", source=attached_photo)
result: 3:49
